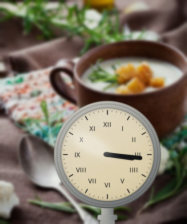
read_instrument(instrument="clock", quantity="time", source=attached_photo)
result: 3:16
